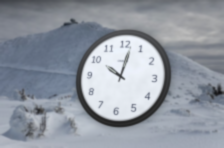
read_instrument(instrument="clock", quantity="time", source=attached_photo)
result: 10:02
